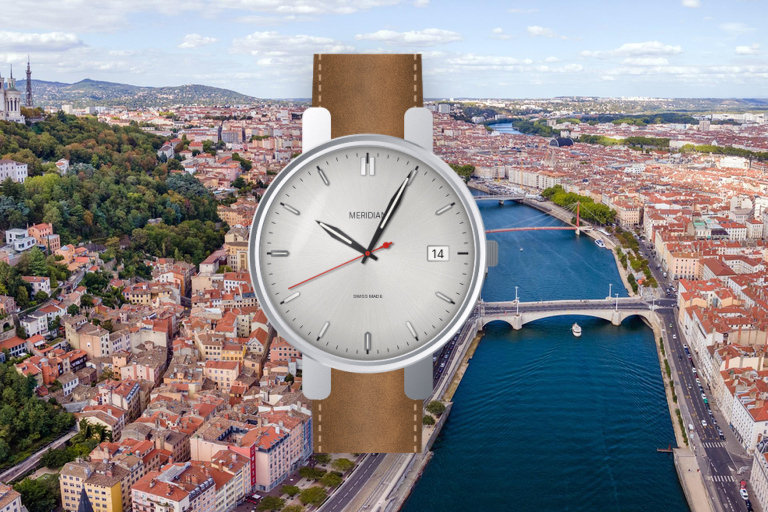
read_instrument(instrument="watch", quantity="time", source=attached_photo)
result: 10:04:41
